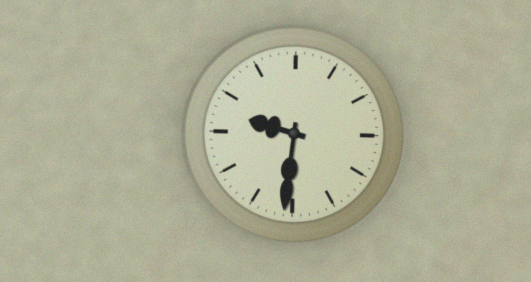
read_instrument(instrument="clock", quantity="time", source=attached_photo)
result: 9:31
